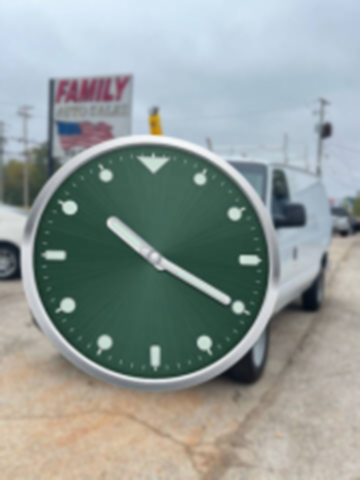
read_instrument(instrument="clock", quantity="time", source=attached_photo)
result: 10:20
